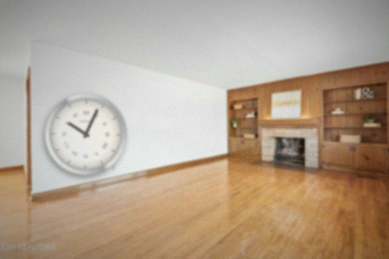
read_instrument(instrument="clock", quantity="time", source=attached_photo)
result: 10:04
